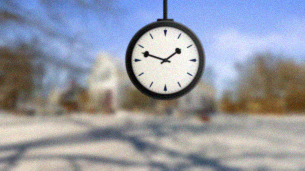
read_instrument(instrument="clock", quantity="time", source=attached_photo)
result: 1:48
